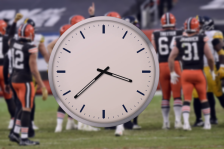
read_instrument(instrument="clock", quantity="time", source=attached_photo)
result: 3:38
